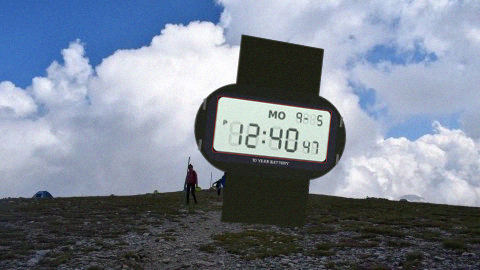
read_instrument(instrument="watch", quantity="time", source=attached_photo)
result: 12:40:47
